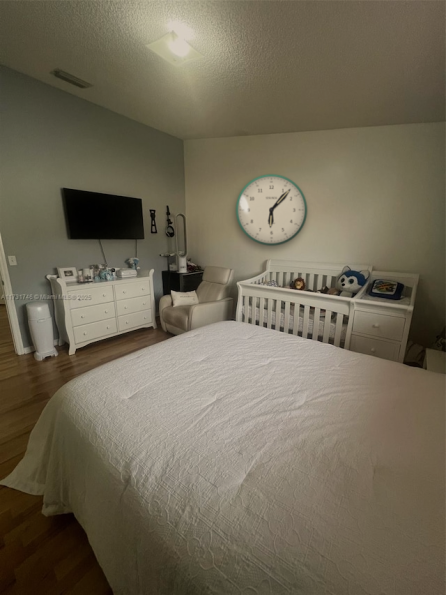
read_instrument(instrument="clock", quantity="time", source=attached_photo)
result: 6:07
